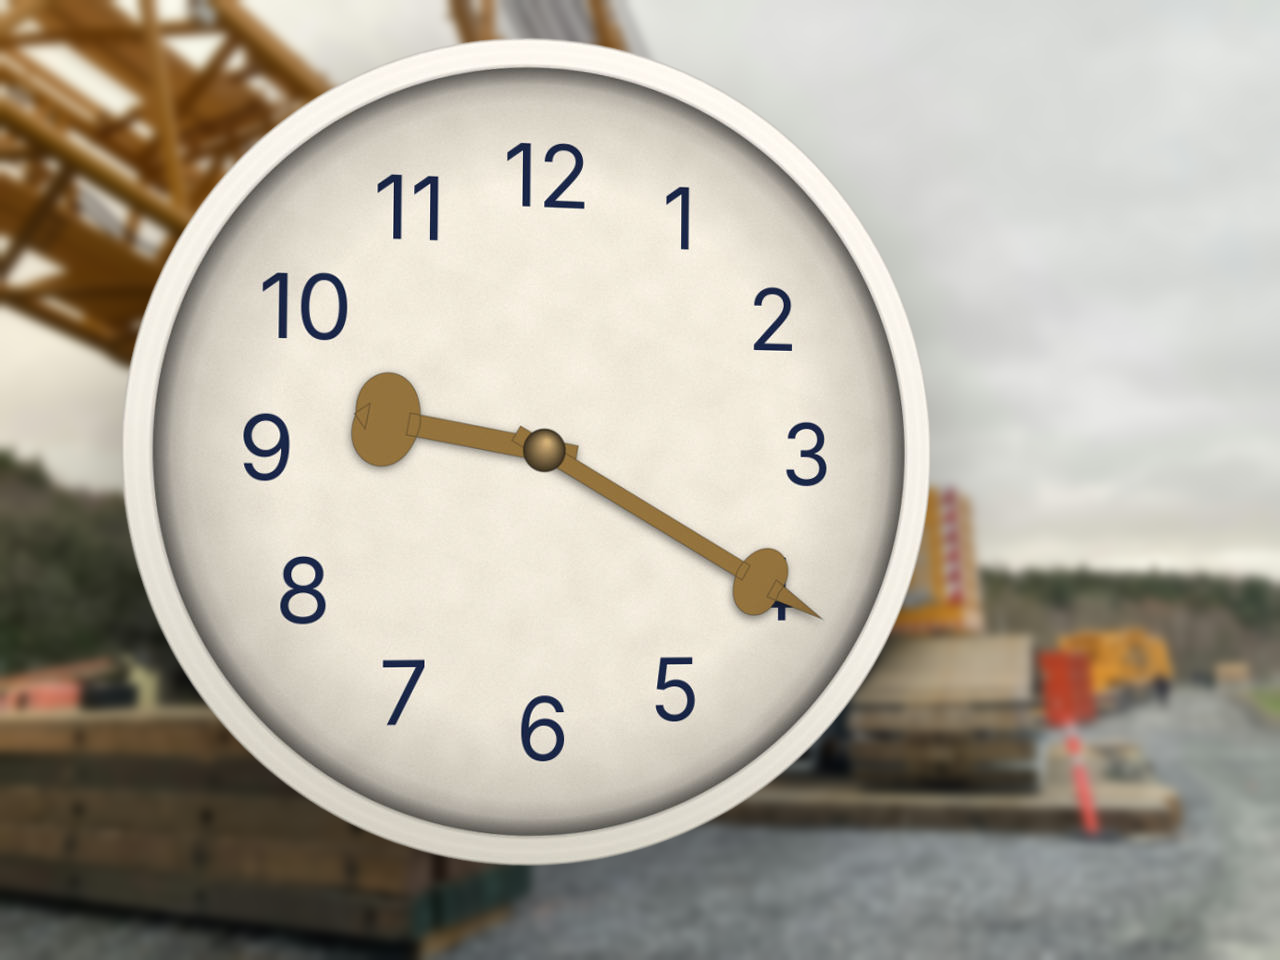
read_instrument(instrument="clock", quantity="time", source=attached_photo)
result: 9:20
